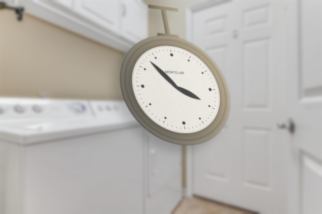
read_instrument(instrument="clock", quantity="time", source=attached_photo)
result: 3:53
